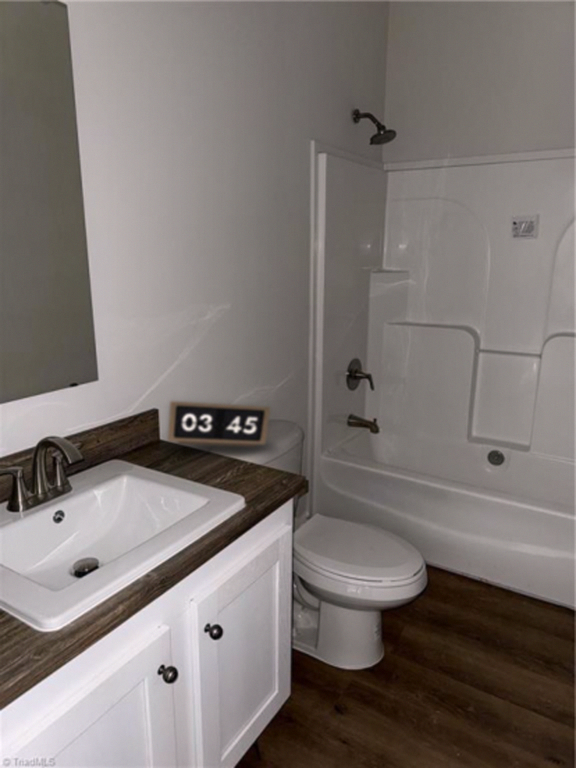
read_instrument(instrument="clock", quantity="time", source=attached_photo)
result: 3:45
